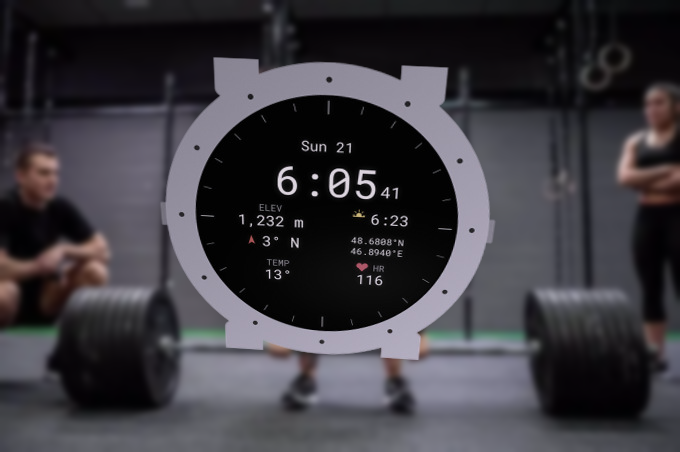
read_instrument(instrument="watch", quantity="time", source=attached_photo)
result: 6:05:41
